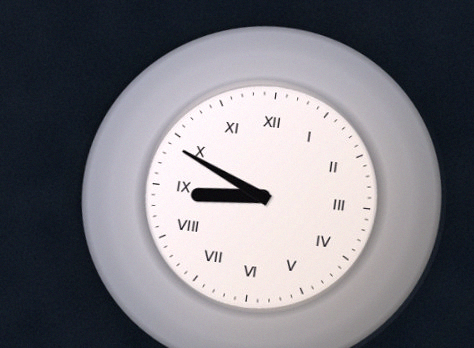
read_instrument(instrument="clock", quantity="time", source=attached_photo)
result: 8:49
